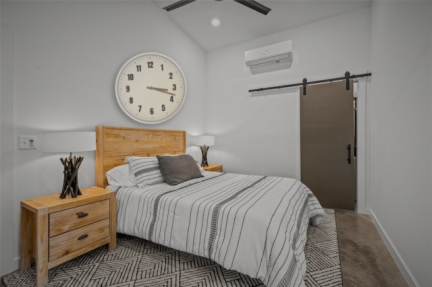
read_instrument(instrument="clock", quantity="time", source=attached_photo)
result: 3:18
